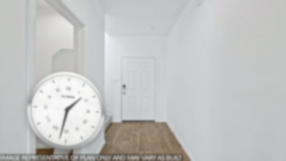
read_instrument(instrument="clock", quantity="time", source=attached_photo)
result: 1:32
